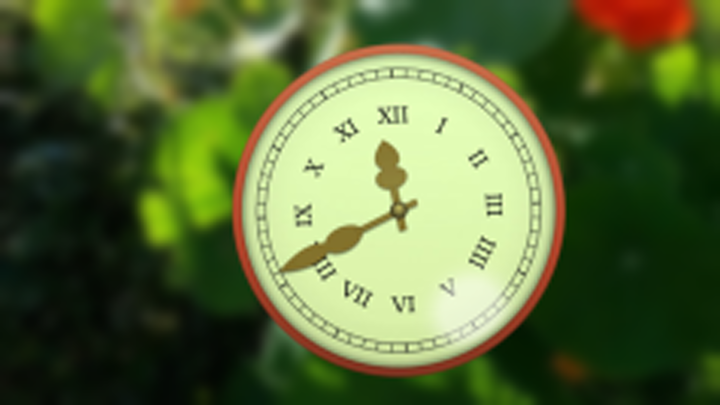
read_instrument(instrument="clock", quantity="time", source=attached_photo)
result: 11:41
